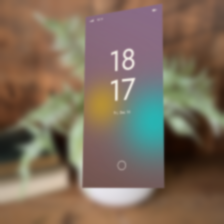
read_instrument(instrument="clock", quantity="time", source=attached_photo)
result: 18:17
